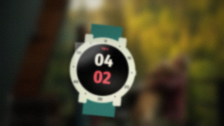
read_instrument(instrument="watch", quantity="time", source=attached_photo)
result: 4:02
